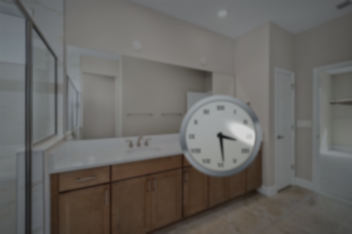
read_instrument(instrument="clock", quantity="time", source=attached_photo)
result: 3:29
